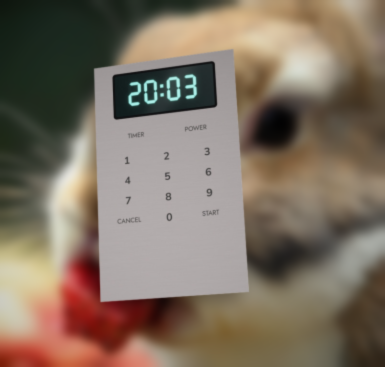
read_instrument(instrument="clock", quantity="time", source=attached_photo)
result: 20:03
